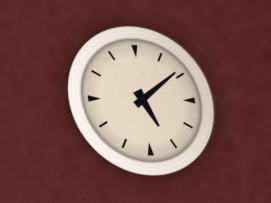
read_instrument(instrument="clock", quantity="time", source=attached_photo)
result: 5:09
